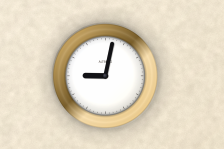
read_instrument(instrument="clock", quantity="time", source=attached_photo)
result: 9:02
